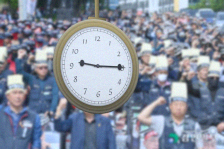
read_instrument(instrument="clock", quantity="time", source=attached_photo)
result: 9:15
